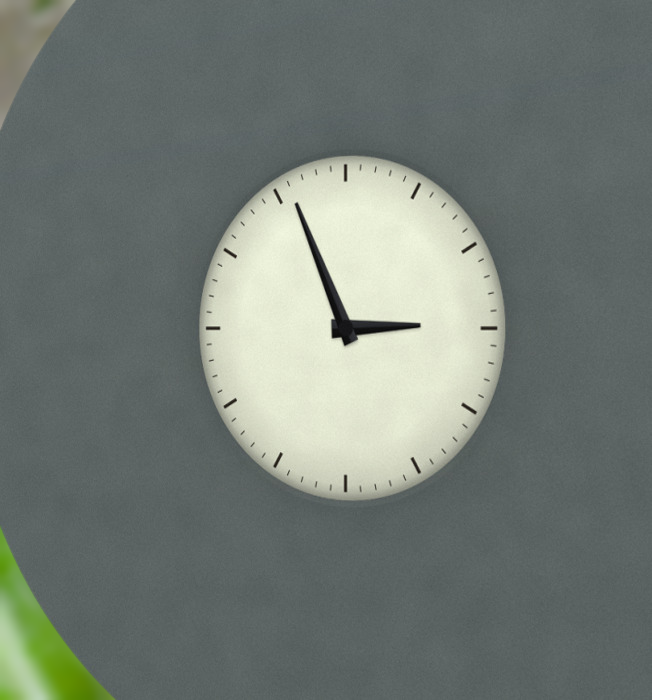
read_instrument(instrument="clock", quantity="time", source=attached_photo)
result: 2:56
